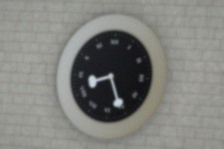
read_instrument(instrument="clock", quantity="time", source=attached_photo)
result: 8:26
